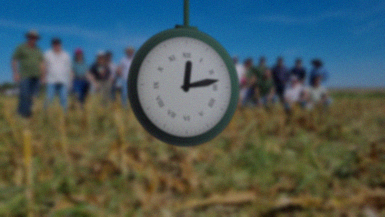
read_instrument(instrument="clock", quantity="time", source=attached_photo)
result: 12:13
